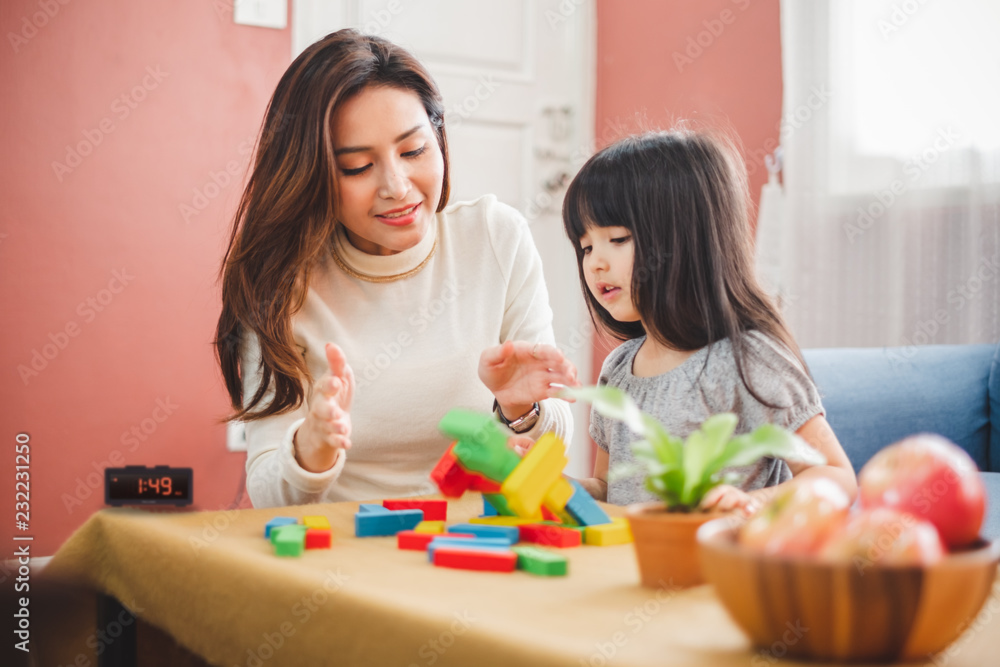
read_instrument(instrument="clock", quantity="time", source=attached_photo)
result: 1:49
